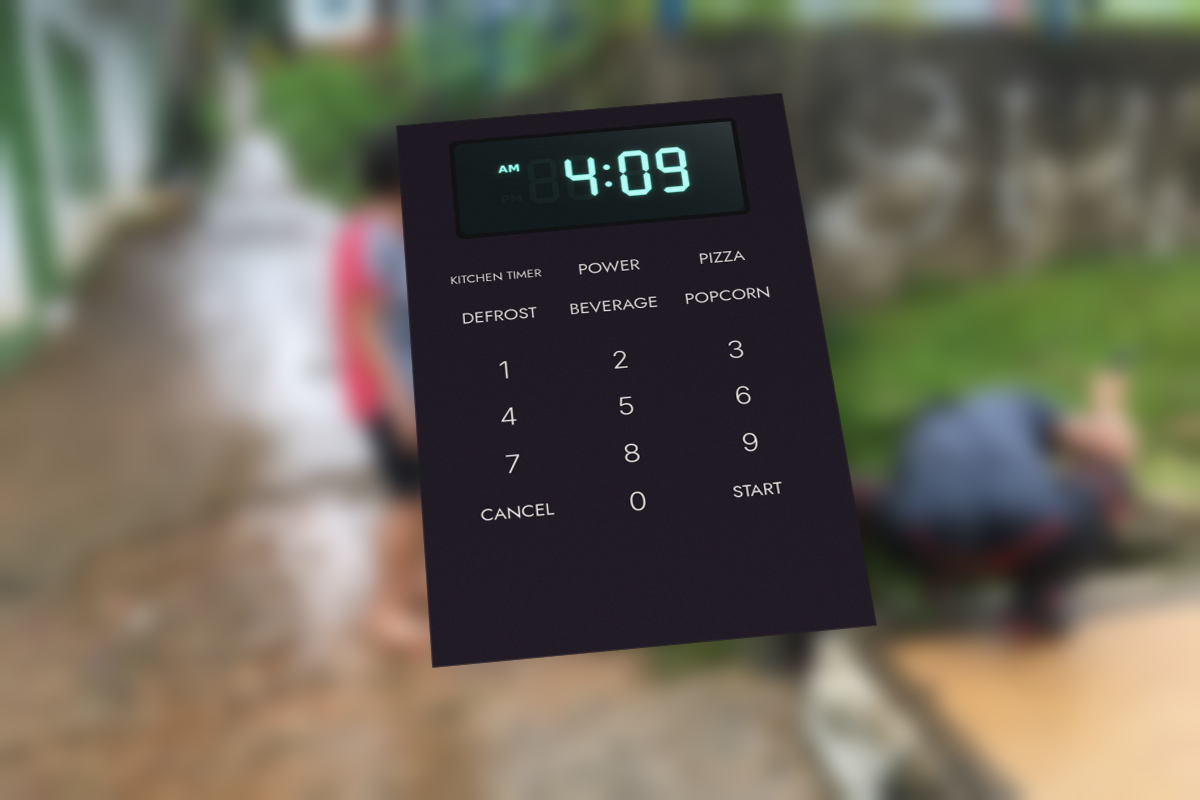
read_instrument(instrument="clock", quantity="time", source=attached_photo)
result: 4:09
